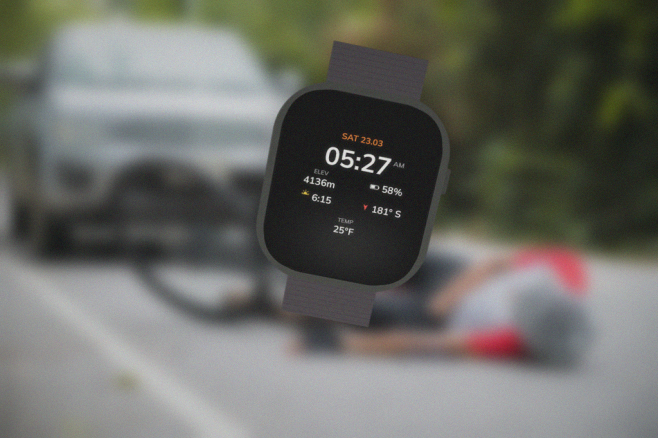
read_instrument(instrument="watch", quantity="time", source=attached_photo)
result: 5:27
